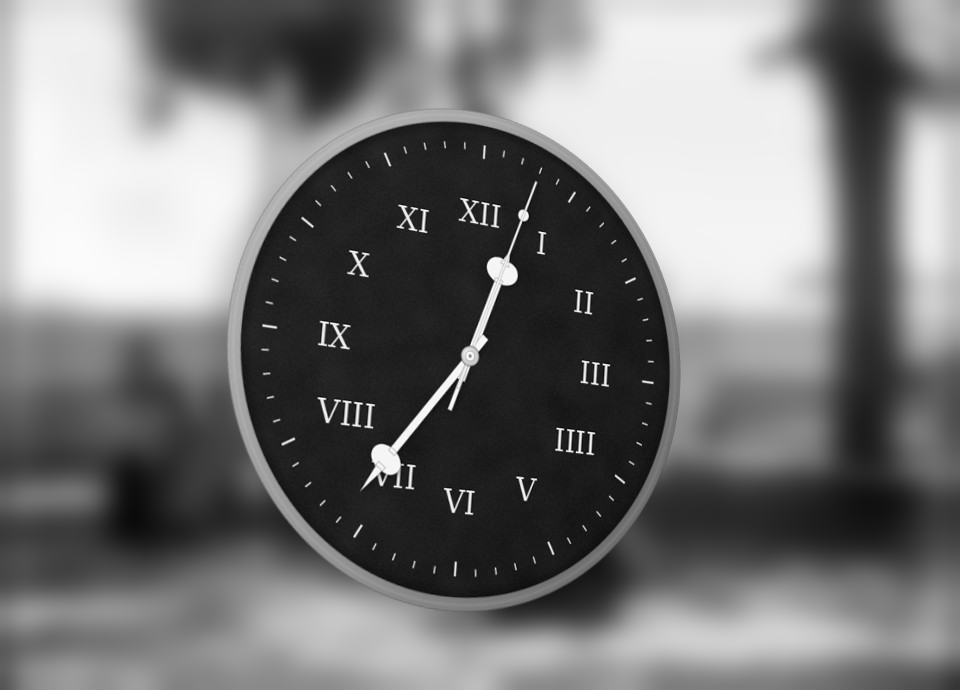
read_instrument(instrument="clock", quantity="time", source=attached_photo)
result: 12:36:03
